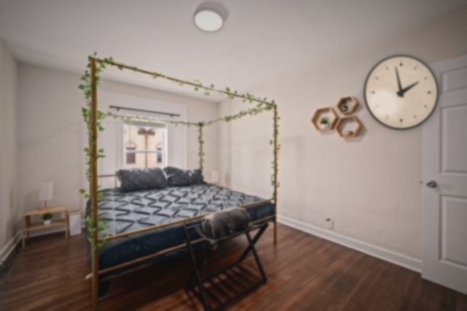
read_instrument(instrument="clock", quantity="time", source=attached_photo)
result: 1:58
